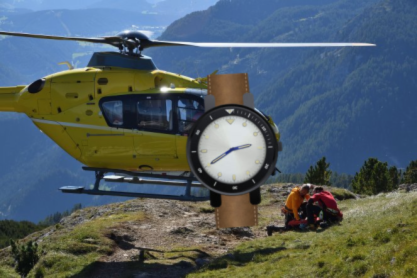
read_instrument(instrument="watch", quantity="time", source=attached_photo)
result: 2:40
